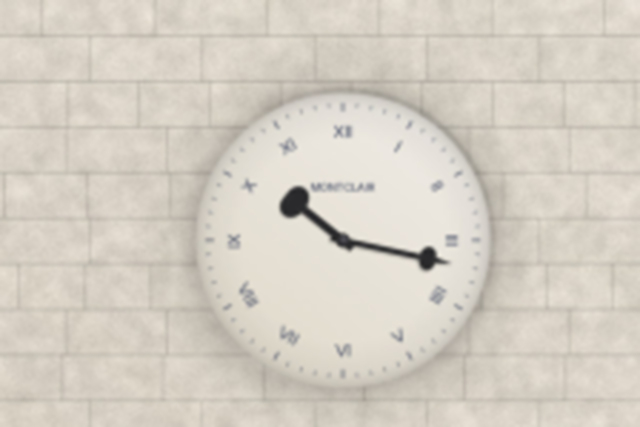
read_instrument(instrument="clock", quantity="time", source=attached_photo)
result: 10:17
